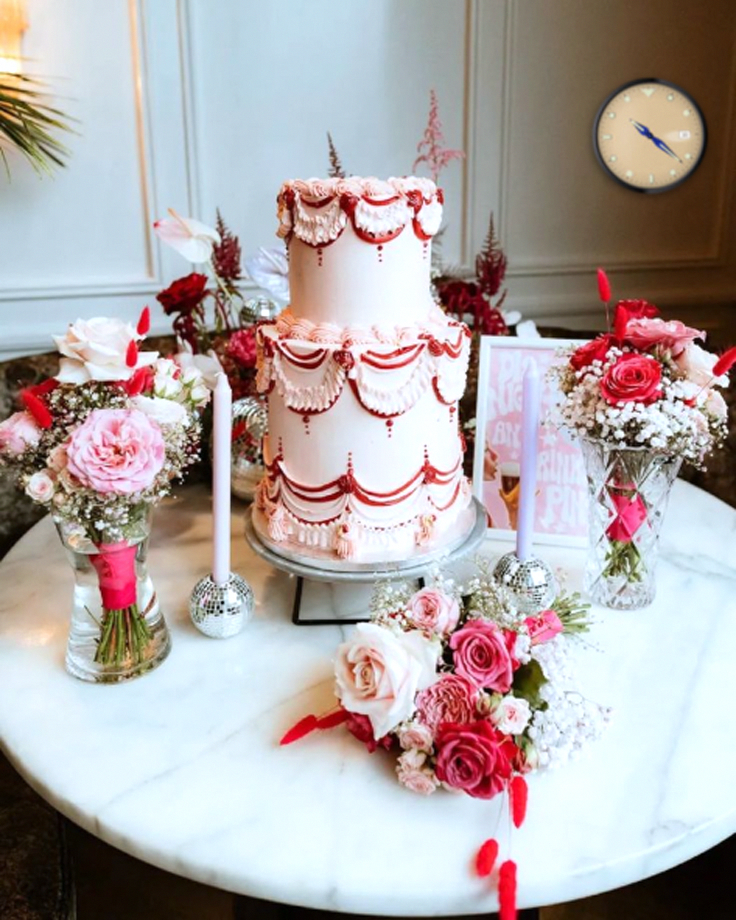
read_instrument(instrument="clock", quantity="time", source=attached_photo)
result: 10:22
